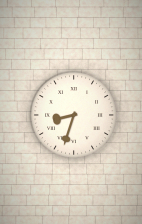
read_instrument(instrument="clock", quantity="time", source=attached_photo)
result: 8:33
